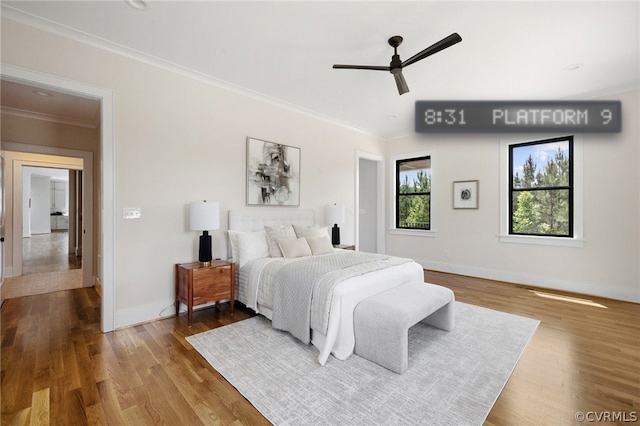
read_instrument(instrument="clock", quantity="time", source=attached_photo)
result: 8:31
